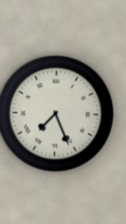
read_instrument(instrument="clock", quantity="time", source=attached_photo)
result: 7:26
